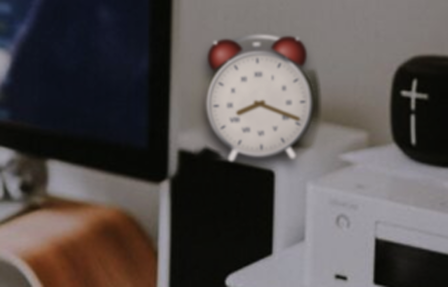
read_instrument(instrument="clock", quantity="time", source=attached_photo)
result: 8:19
